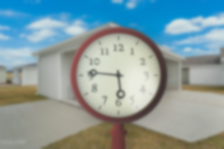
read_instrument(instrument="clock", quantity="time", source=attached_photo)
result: 5:46
